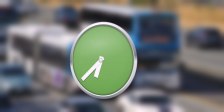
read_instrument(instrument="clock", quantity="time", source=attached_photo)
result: 6:38
